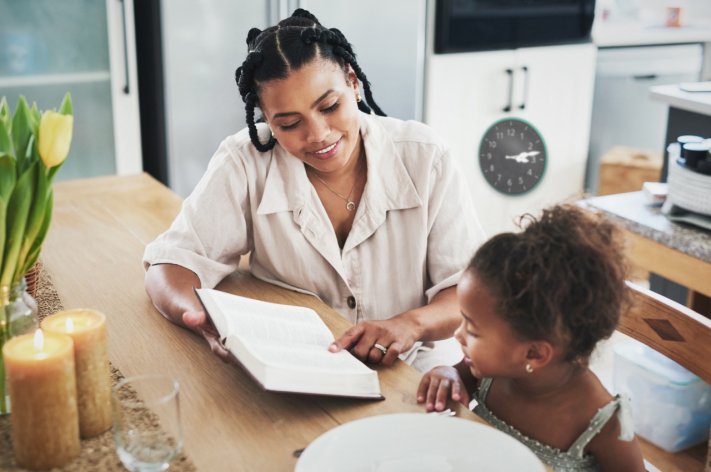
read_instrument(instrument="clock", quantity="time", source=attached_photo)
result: 3:13
